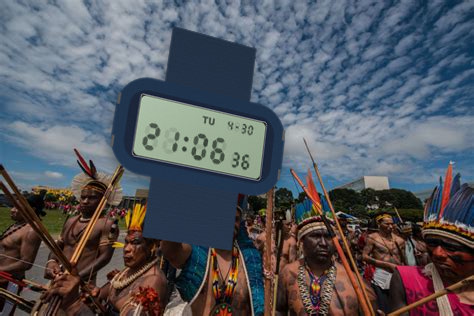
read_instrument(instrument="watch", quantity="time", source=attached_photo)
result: 21:06:36
